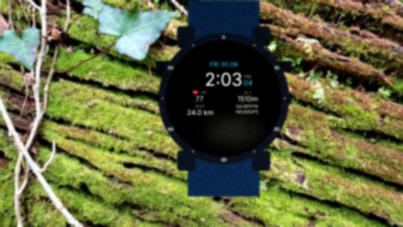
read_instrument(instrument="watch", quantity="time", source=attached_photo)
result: 2:03
